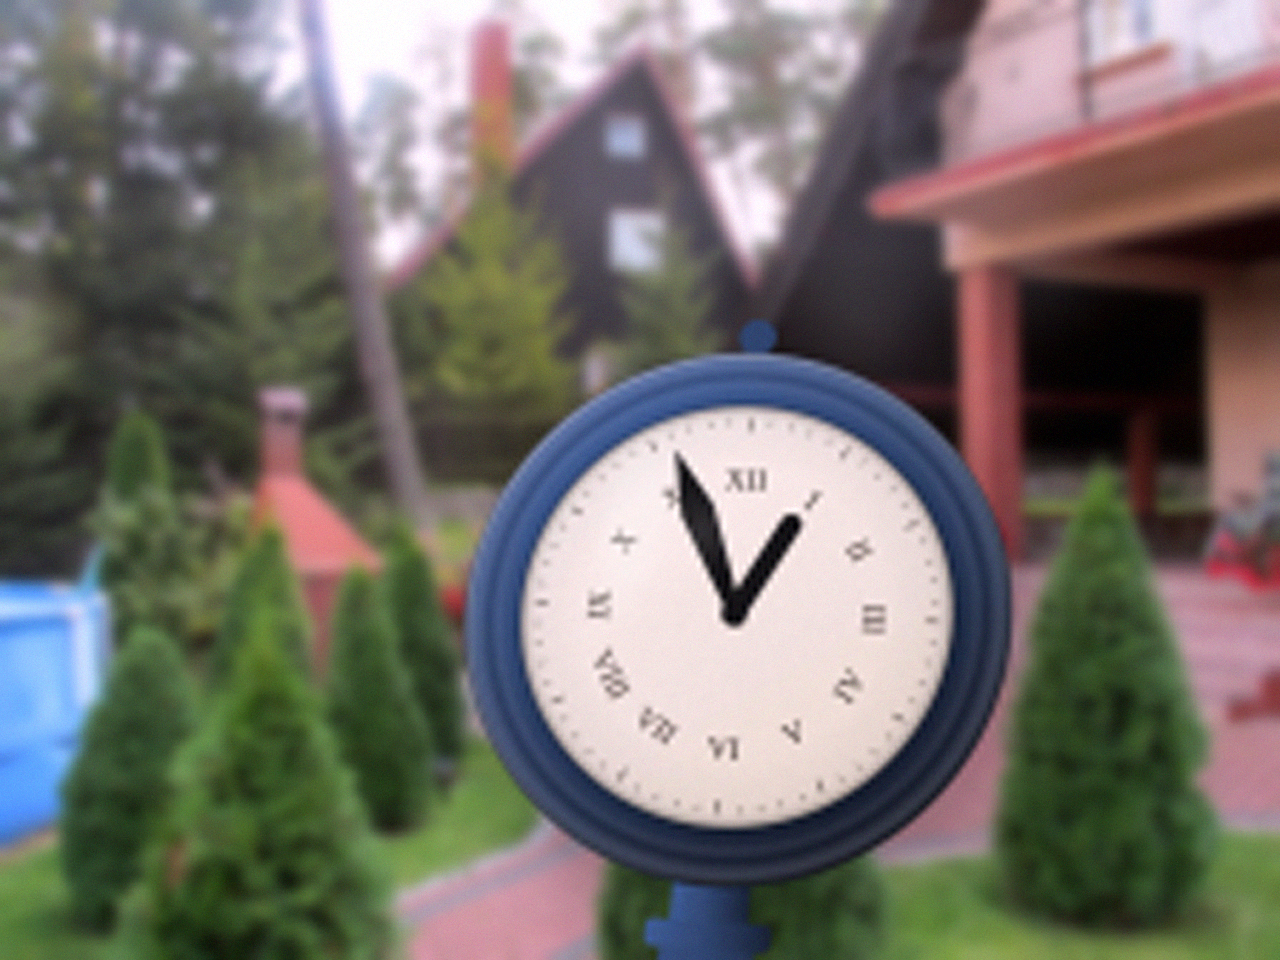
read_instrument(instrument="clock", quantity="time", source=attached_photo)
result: 12:56
